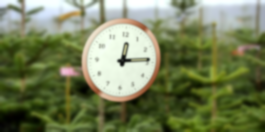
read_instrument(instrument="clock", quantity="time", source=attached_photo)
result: 12:14
